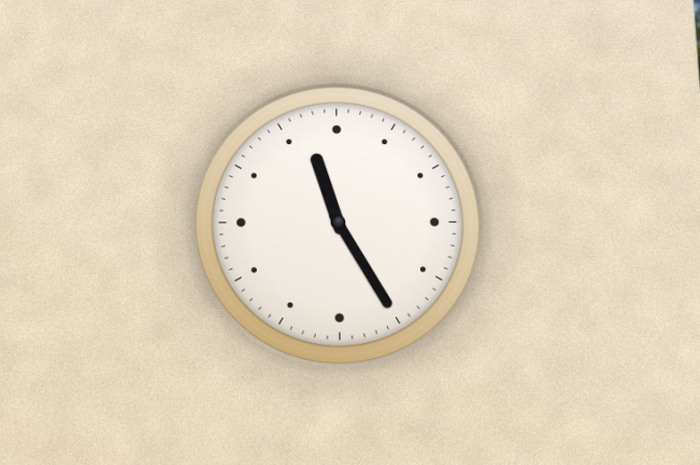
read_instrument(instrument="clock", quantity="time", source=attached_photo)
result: 11:25
